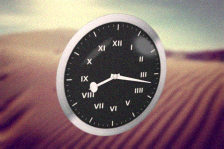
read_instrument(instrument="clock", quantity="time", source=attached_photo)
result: 8:17
